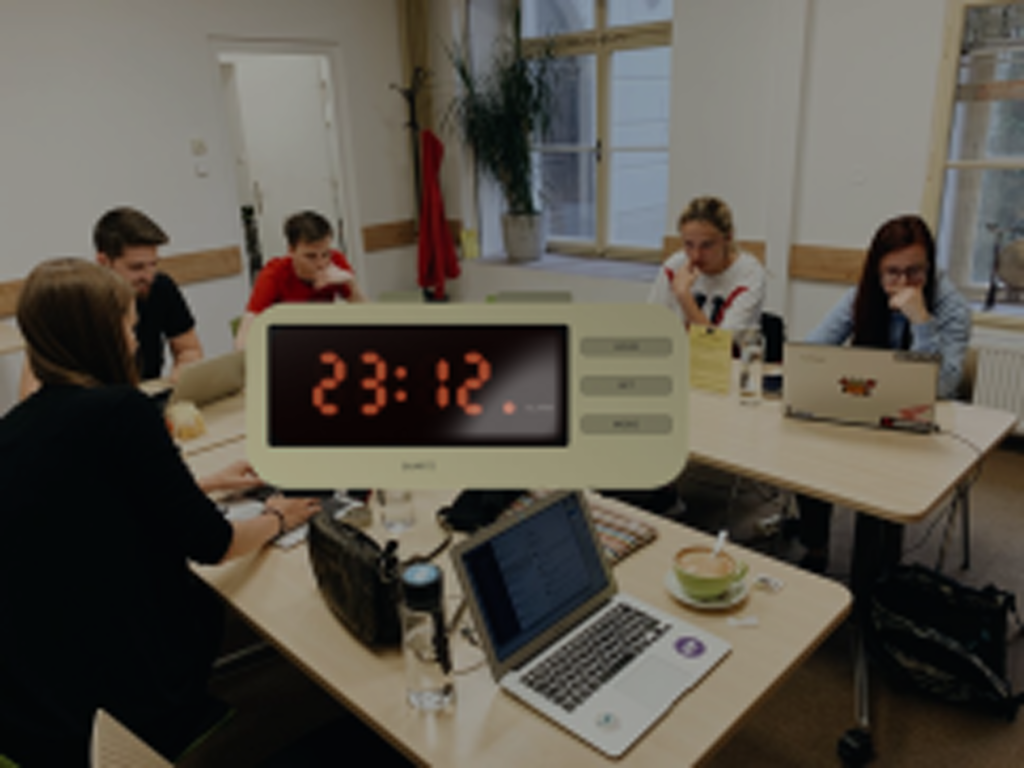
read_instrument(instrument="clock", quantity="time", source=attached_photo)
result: 23:12
